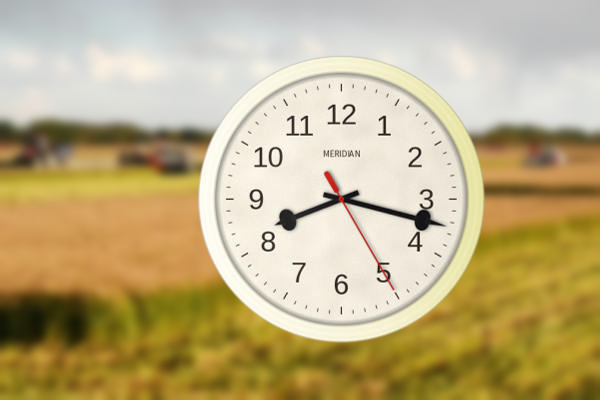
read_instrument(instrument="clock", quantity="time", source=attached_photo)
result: 8:17:25
